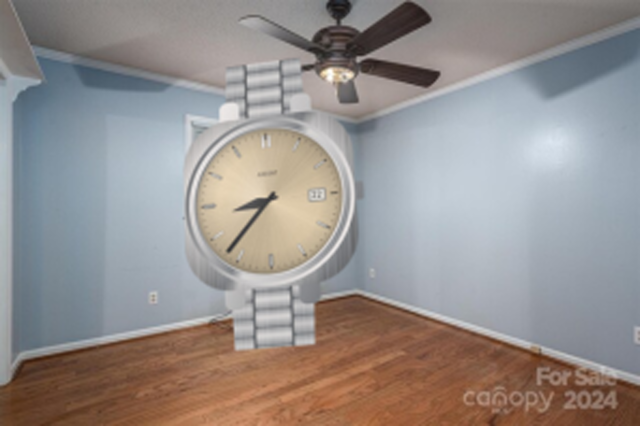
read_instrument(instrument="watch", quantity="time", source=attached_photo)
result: 8:37
